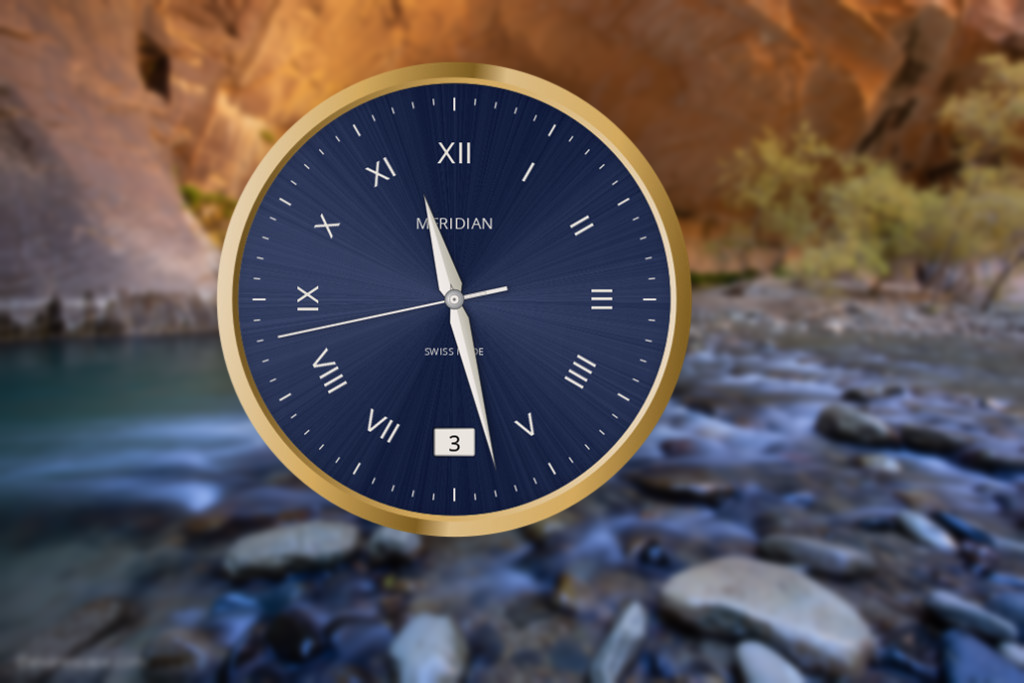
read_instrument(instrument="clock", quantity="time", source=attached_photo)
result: 11:27:43
